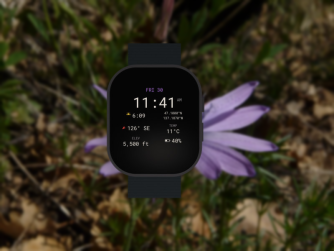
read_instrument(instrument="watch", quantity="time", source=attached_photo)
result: 11:41
